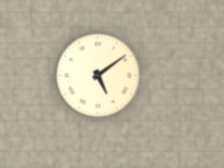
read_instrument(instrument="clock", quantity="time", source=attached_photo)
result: 5:09
